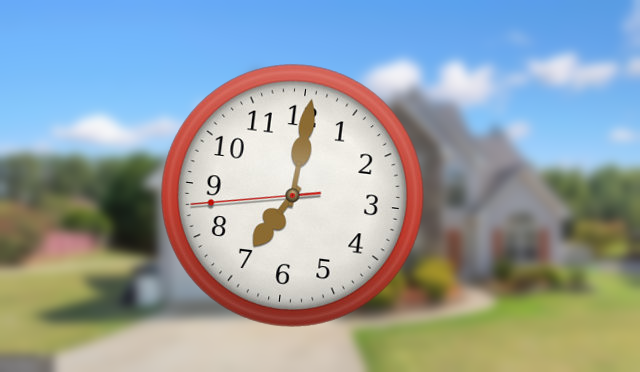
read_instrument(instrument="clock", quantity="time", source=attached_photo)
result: 7:00:43
